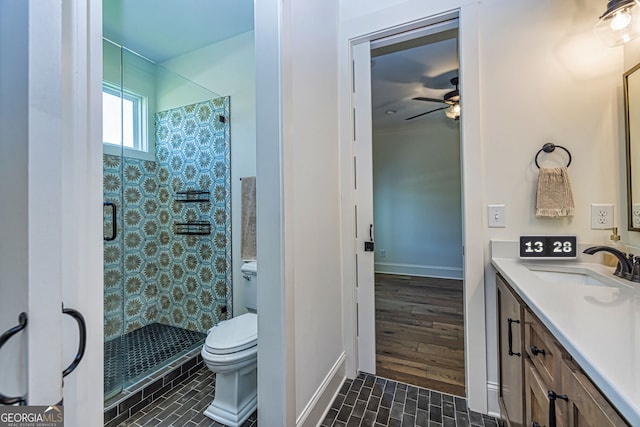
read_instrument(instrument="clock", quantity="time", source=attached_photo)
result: 13:28
